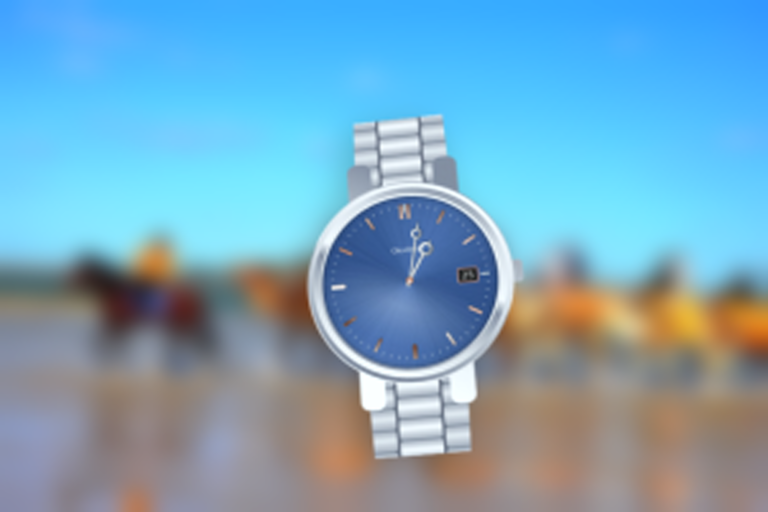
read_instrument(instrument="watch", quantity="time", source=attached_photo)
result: 1:02
